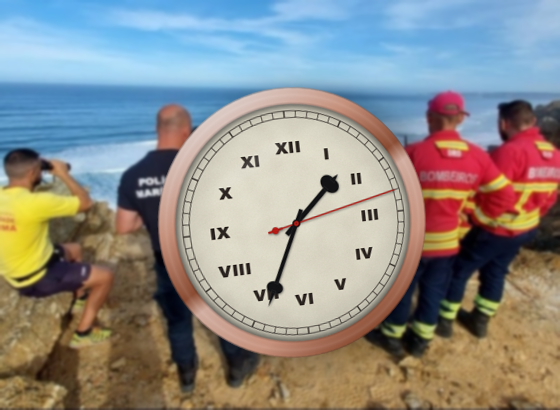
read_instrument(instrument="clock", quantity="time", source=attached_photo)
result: 1:34:13
